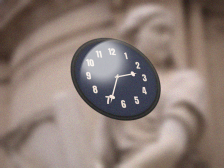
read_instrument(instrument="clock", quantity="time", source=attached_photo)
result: 2:34
